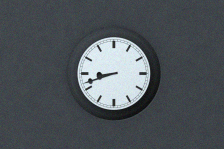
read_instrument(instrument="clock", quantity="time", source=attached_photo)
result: 8:42
